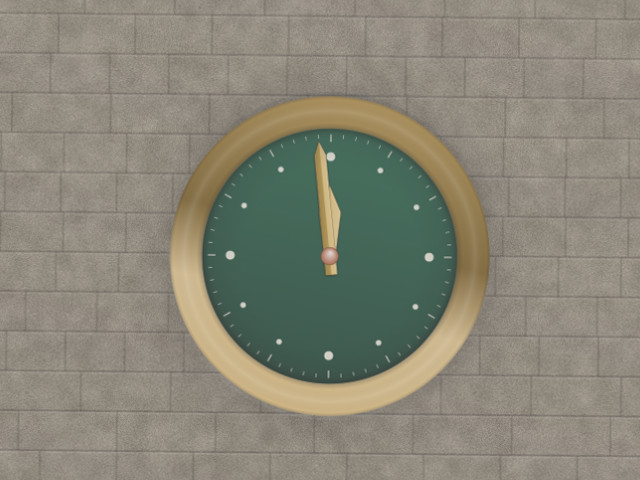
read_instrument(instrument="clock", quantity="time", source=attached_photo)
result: 11:59
